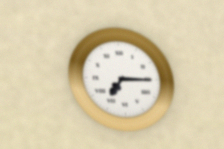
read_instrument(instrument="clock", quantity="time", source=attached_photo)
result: 7:15
